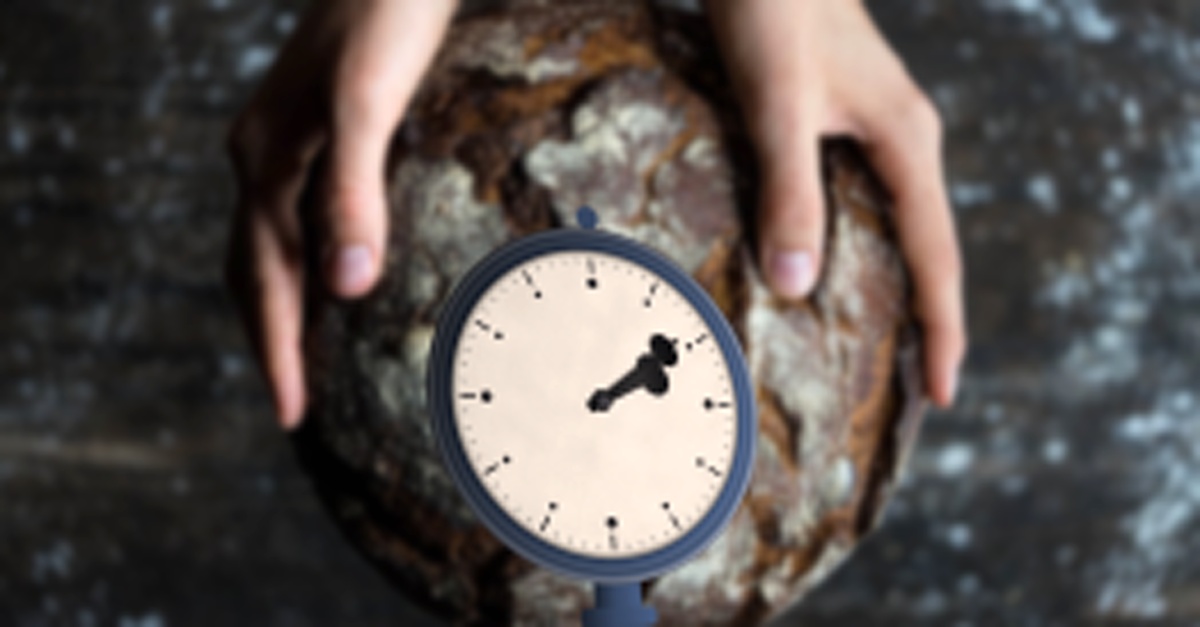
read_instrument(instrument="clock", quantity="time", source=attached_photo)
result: 2:09
